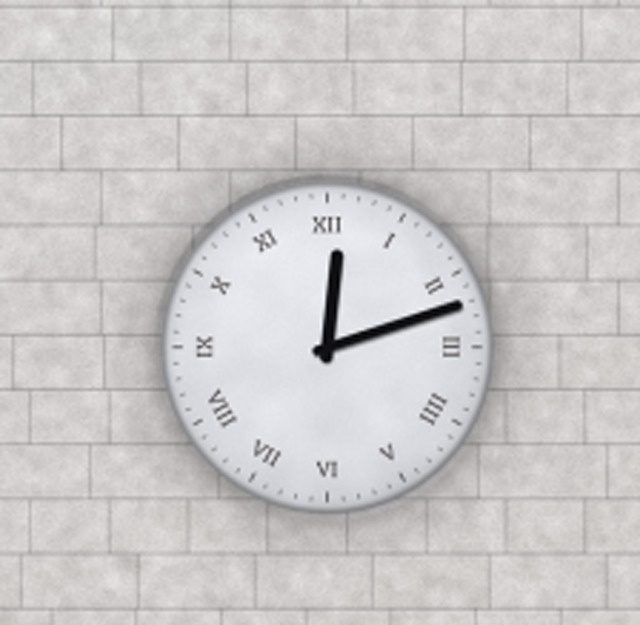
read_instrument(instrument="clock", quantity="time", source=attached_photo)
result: 12:12
